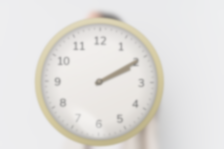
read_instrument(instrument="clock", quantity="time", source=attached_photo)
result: 2:10
